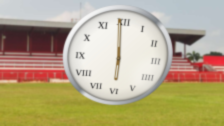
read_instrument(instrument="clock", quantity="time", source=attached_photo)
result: 5:59
